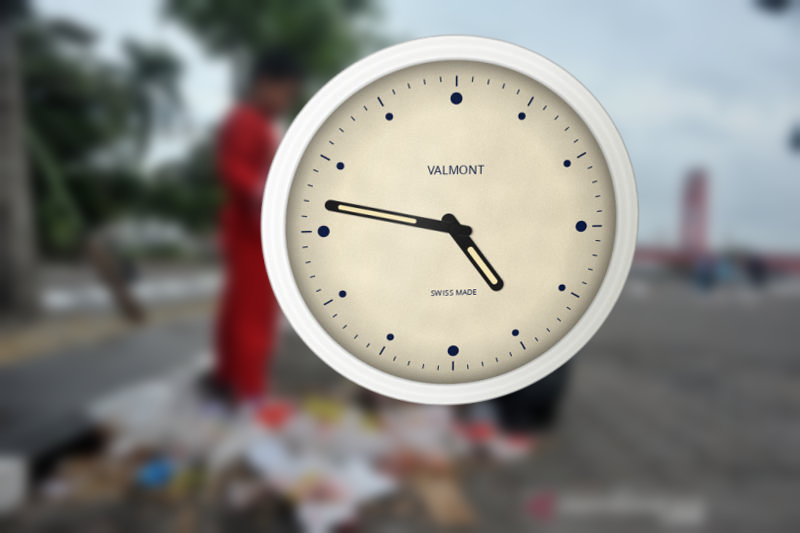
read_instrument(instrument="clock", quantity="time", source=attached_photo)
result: 4:47
